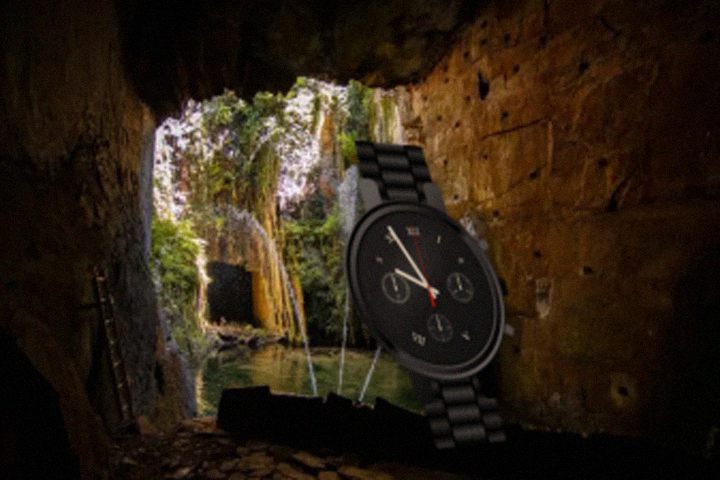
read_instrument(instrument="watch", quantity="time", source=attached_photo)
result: 9:56
